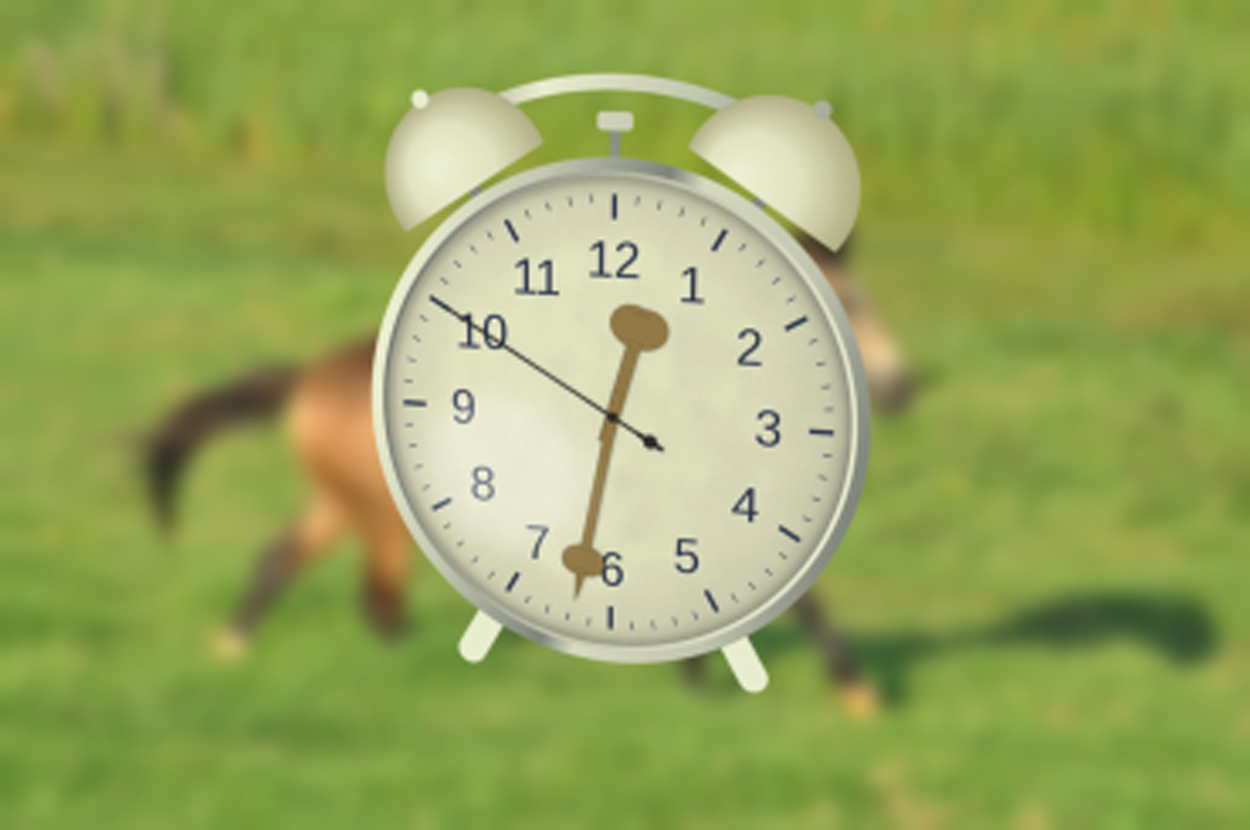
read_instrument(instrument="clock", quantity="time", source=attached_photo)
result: 12:31:50
